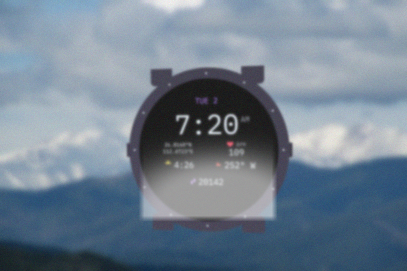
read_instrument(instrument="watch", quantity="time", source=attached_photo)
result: 7:20
